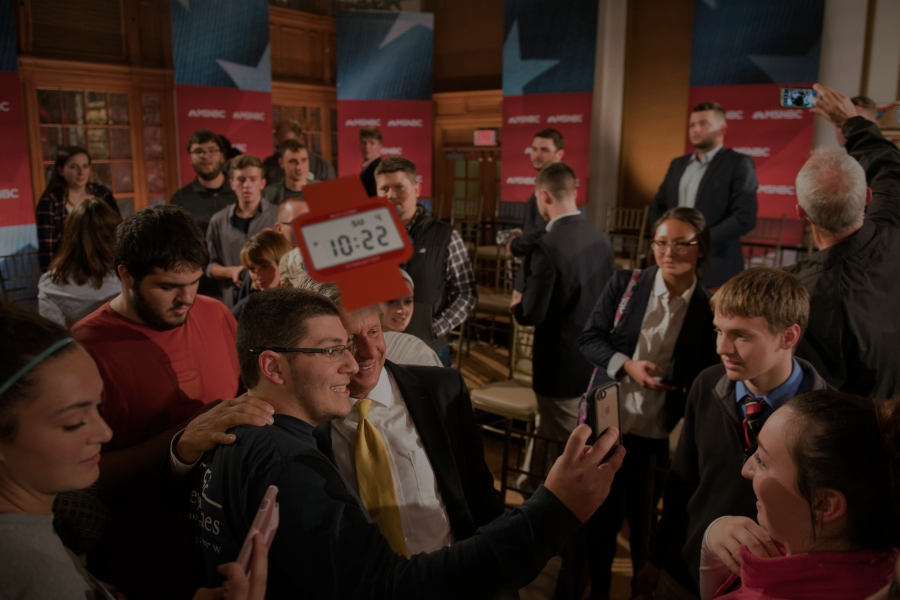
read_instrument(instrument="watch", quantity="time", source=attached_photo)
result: 10:22
